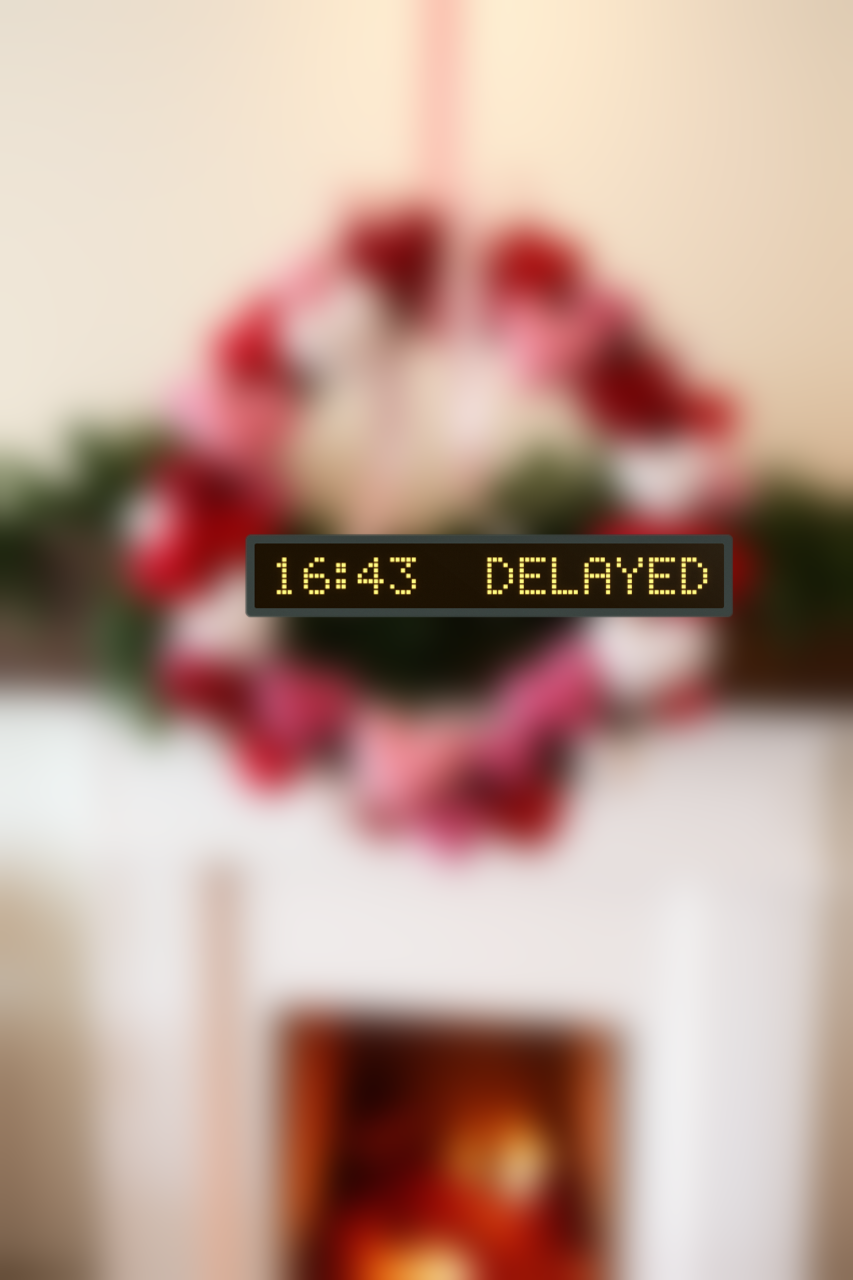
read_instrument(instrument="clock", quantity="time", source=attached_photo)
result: 16:43
